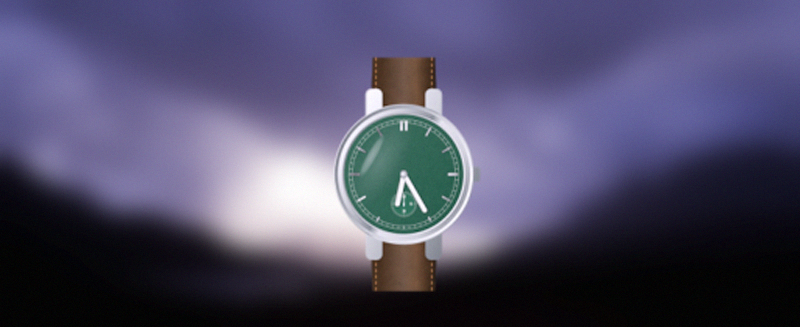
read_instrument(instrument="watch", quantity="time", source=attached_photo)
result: 6:25
